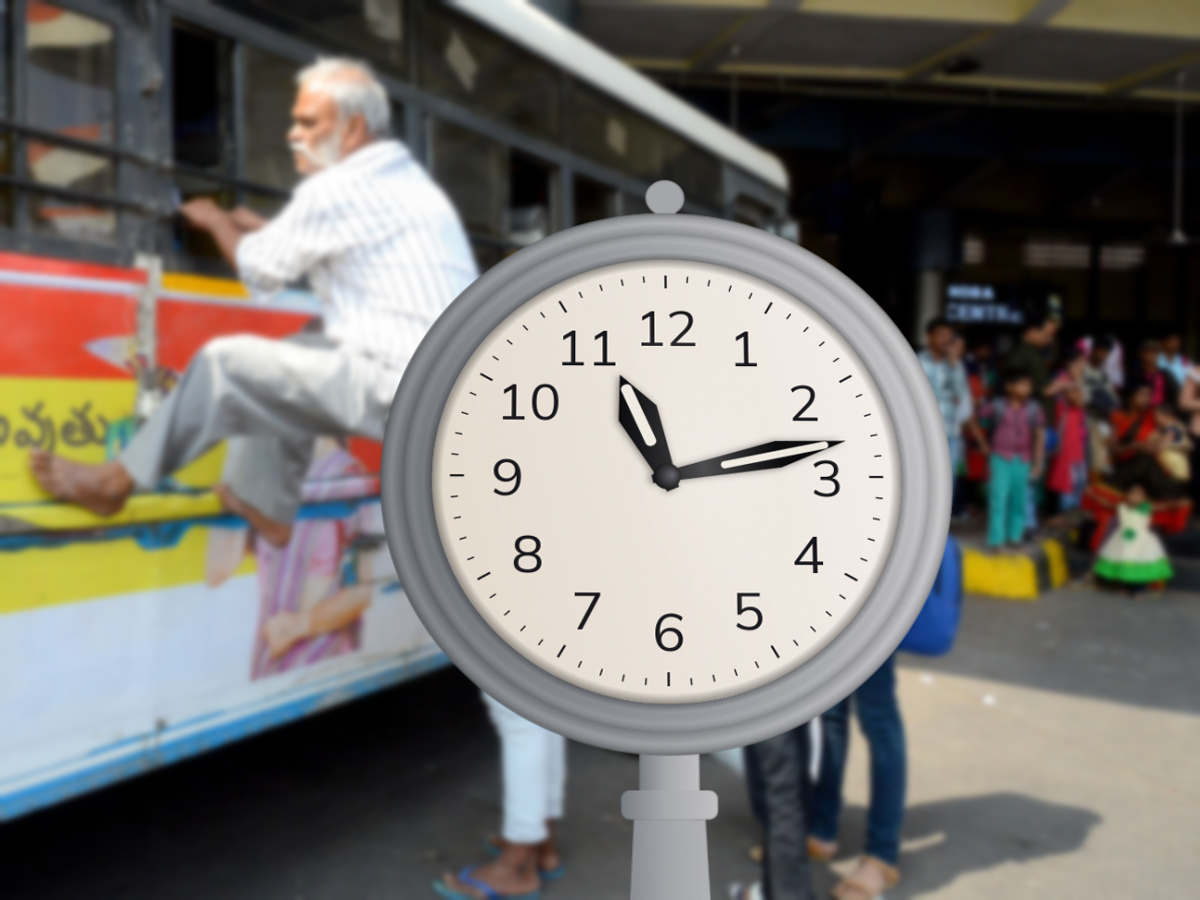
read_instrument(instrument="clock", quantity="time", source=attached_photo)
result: 11:13
